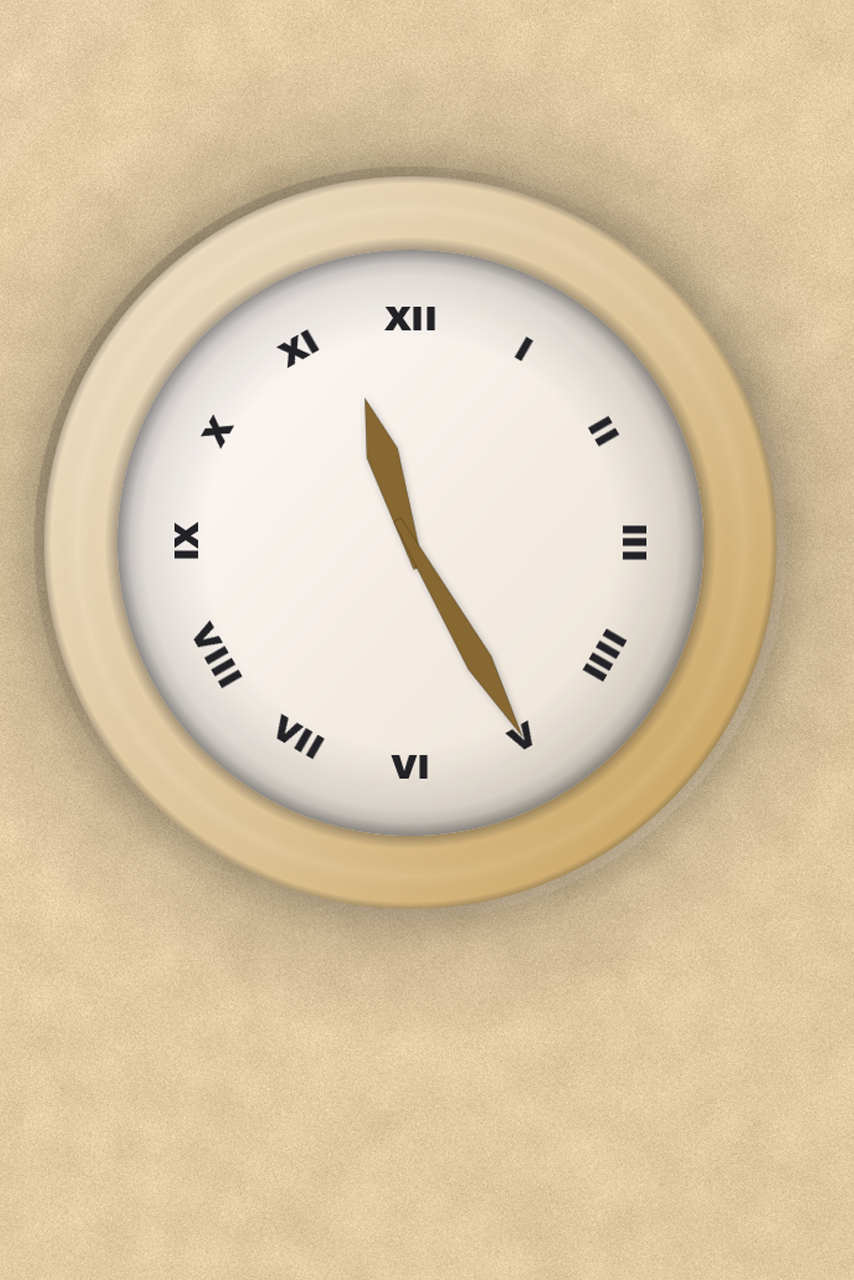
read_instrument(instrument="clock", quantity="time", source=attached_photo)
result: 11:25
